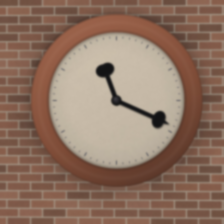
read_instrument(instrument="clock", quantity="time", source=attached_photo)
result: 11:19
